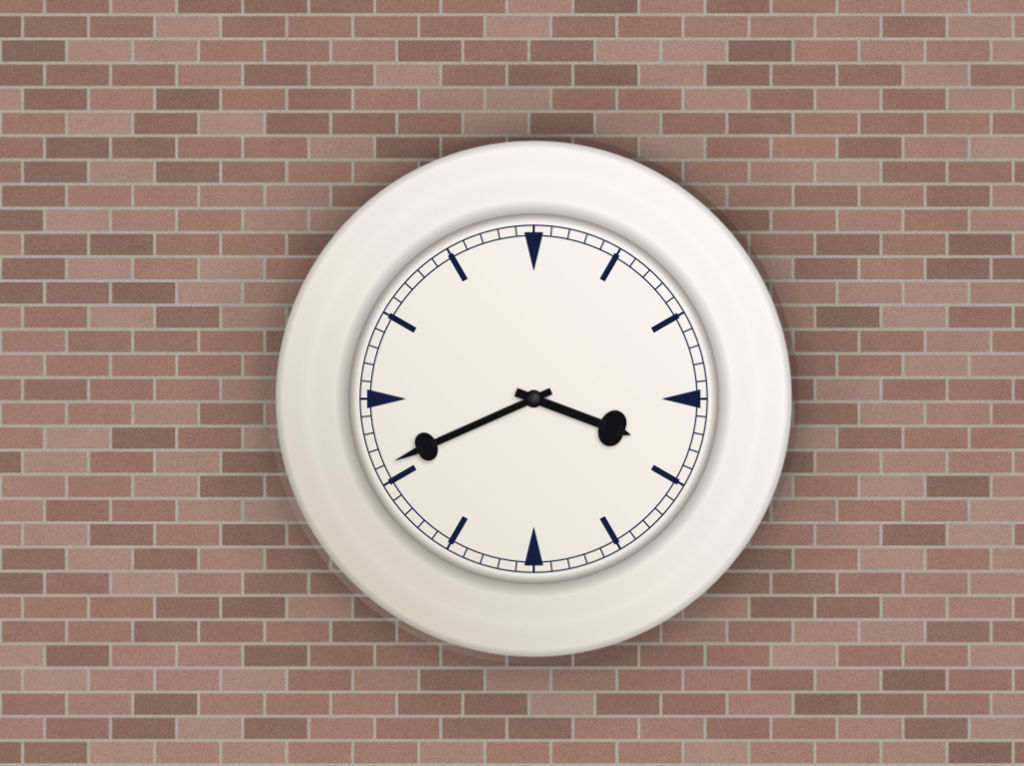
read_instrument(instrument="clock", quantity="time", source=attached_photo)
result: 3:41
